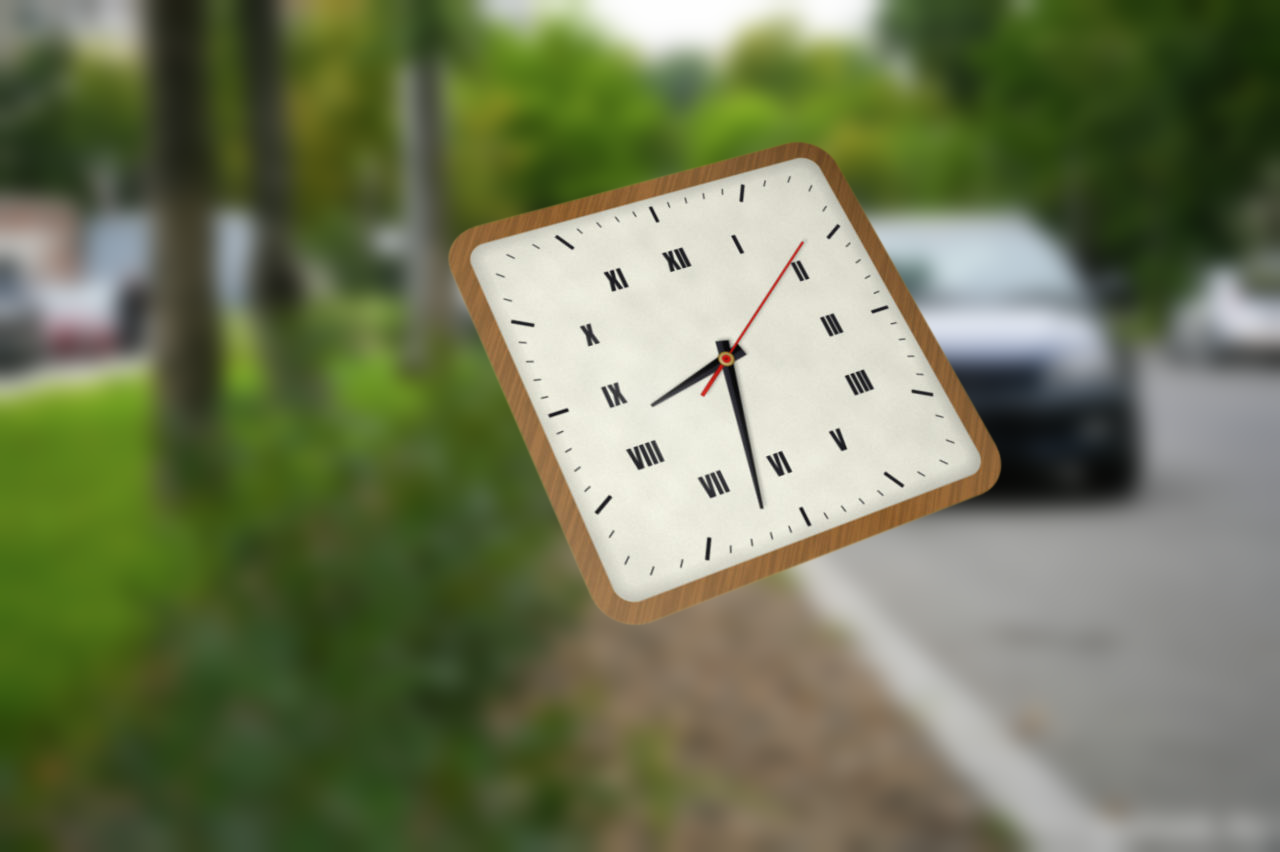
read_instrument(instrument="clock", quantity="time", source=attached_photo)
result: 8:32:09
